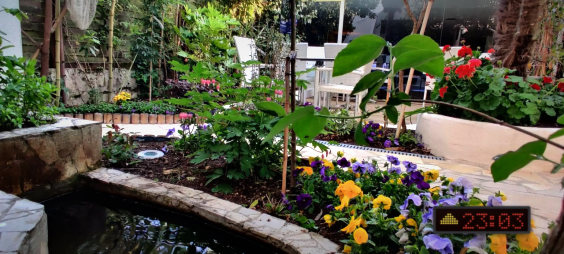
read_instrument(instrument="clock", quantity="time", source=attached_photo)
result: 23:03
